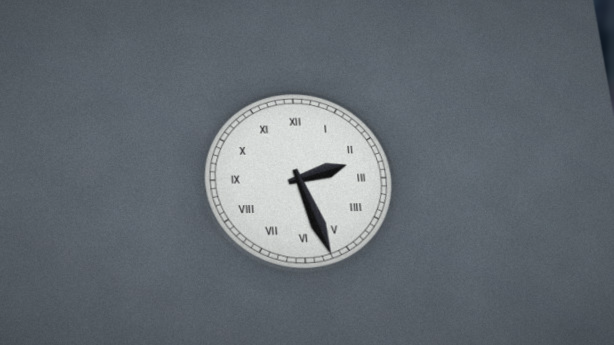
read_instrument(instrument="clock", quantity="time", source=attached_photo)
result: 2:27
